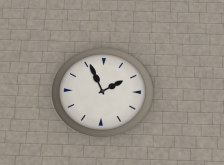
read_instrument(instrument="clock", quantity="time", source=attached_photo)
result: 1:56
